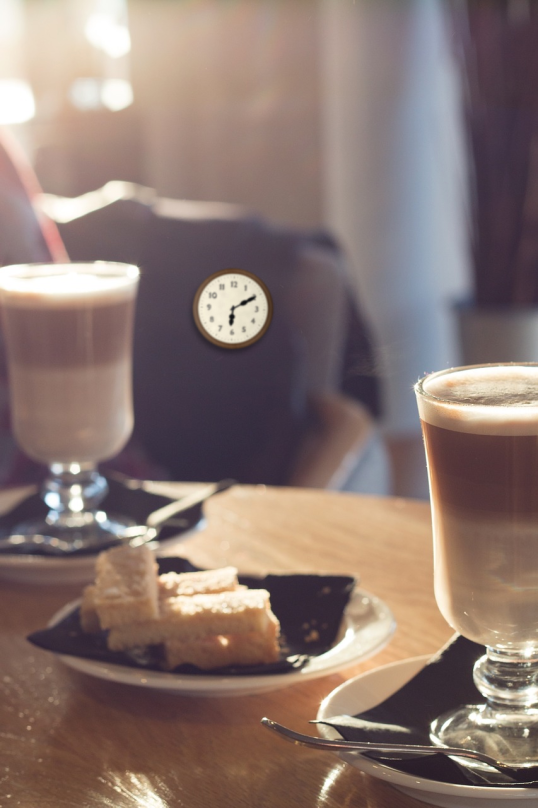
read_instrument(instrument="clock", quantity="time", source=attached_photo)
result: 6:10
